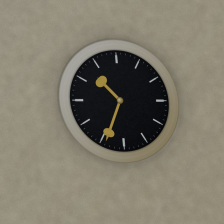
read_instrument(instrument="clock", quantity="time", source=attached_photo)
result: 10:34
